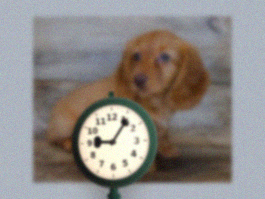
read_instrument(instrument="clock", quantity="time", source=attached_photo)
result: 9:06
